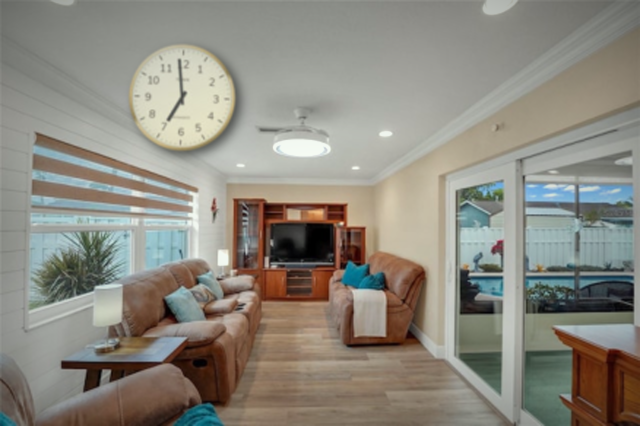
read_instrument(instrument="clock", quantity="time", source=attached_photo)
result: 6:59
